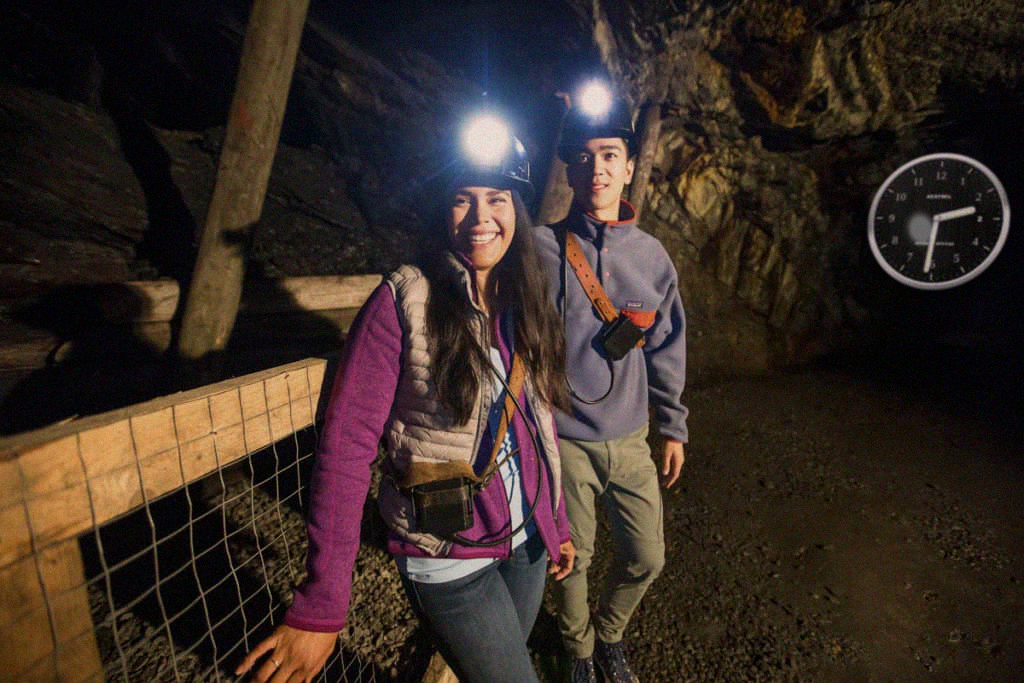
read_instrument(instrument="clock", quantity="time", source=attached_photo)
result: 2:31
